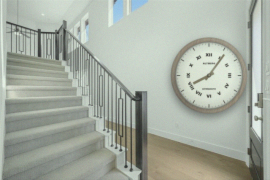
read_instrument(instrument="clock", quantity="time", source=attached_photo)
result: 8:06
